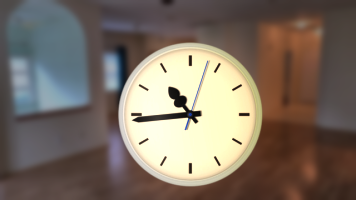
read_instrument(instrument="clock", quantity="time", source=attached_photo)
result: 10:44:03
